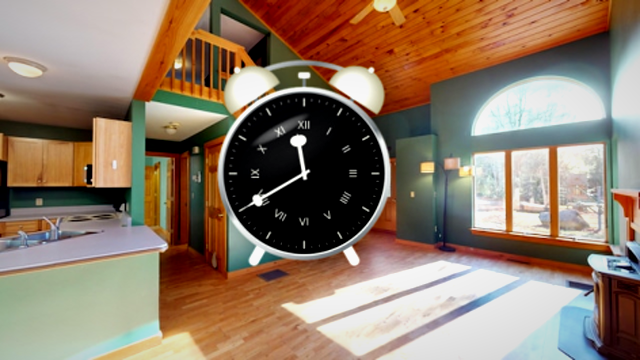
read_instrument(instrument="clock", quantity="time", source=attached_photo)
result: 11:40
